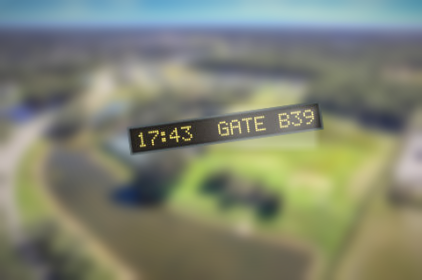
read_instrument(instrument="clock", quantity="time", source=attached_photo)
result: 17:43
